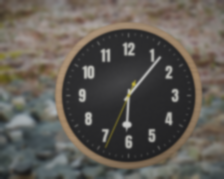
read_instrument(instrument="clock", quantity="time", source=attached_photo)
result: 6:06:34
